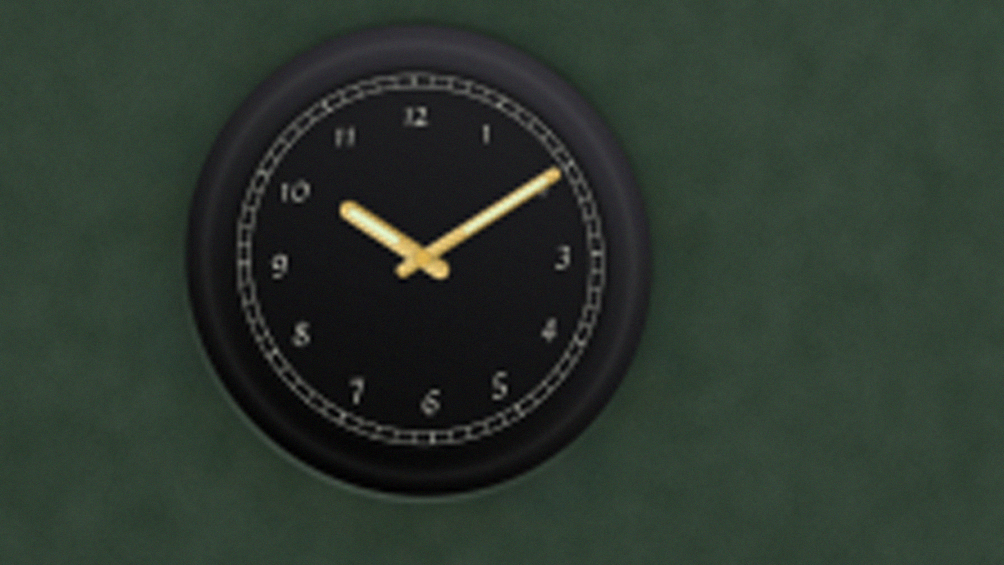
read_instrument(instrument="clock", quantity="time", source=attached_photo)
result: 10:10
